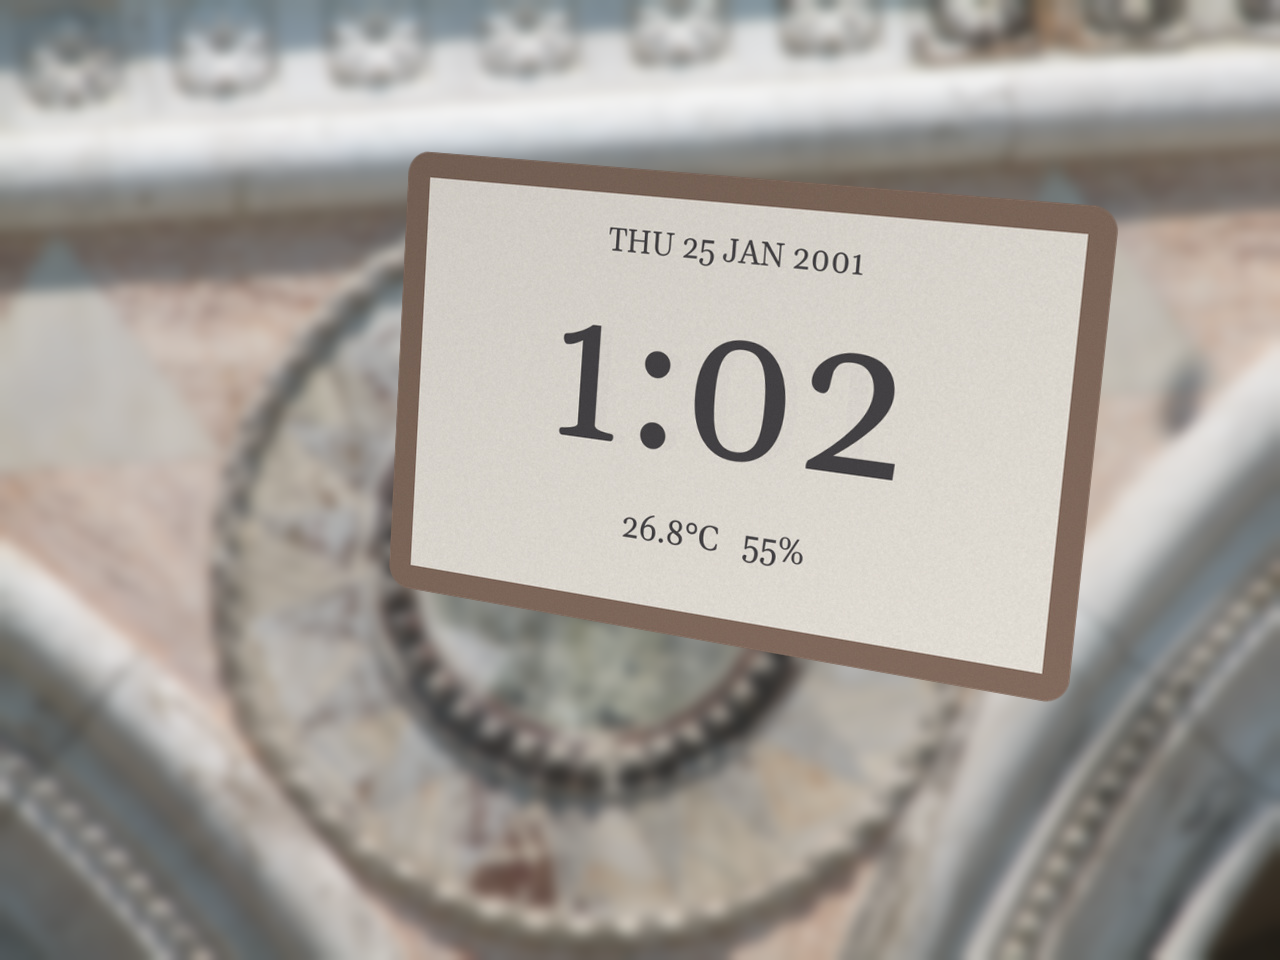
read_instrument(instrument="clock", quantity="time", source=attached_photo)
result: 1:02
